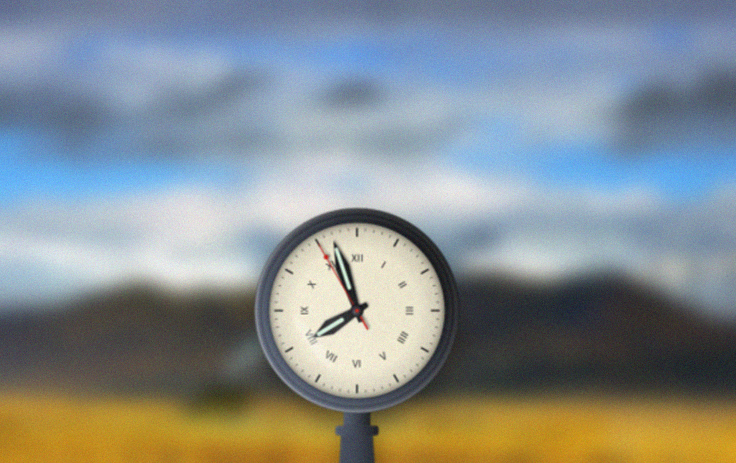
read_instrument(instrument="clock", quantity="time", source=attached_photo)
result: 7:56:55
